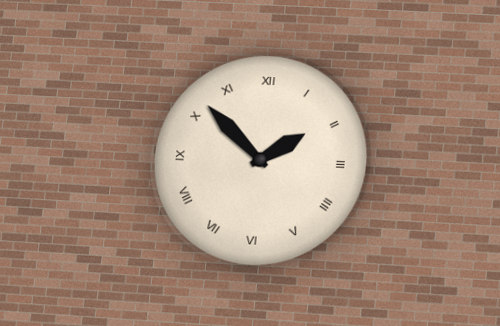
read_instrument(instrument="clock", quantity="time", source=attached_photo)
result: 1:52
